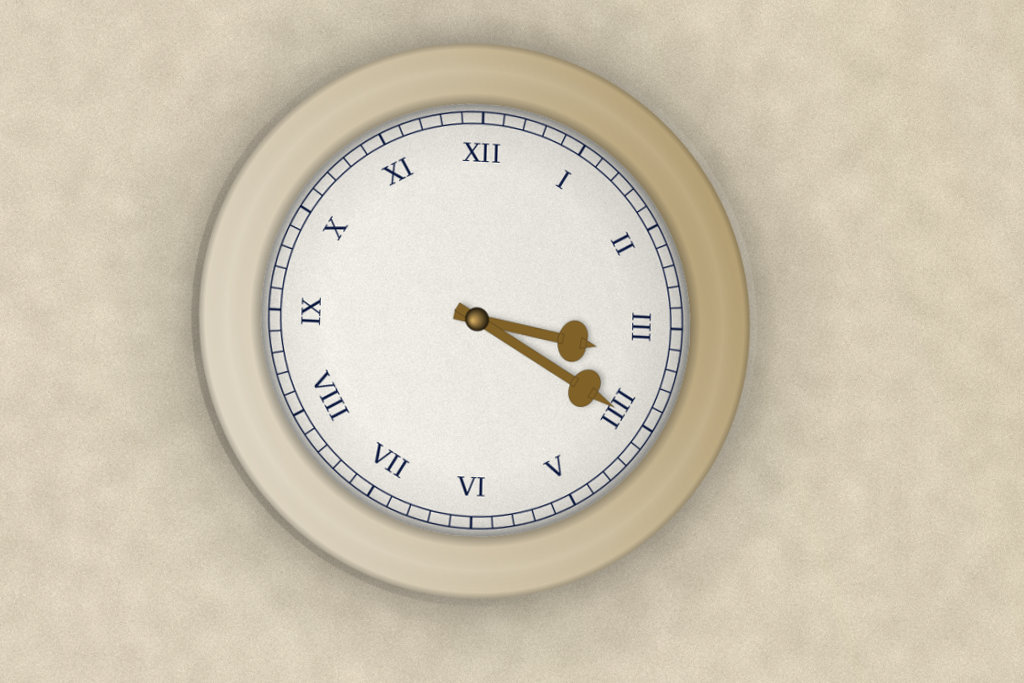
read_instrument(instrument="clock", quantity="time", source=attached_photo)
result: 3:20
